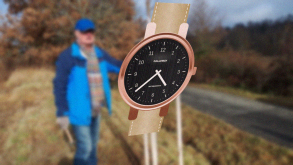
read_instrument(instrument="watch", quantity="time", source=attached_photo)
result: 4:38
